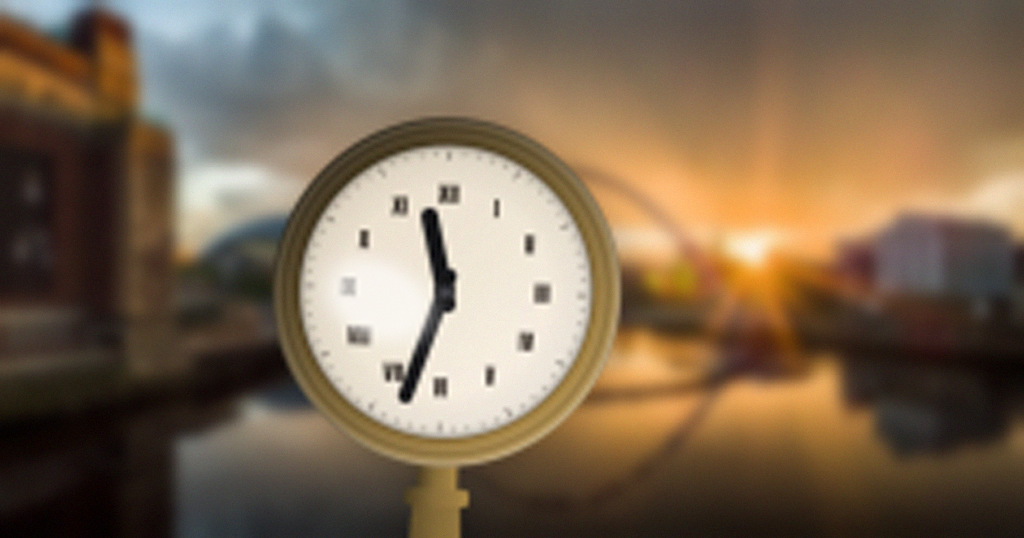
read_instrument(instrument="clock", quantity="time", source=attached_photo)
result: 11:33
